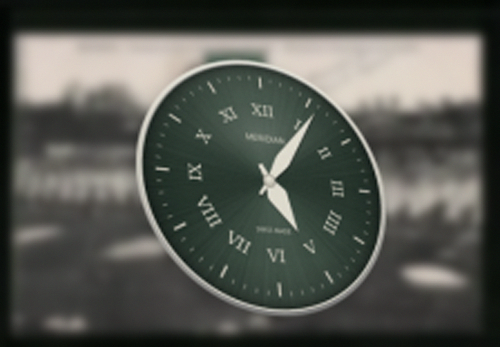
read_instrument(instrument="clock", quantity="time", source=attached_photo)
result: 5:06
